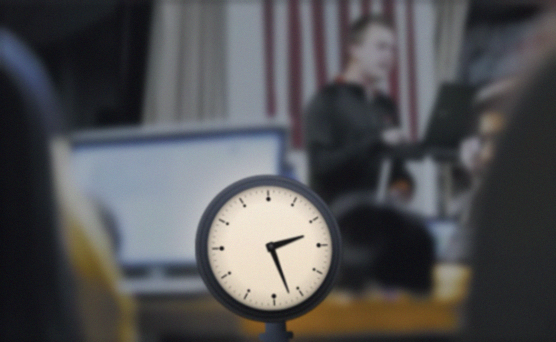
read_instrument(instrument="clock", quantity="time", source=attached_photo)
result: 2:27
